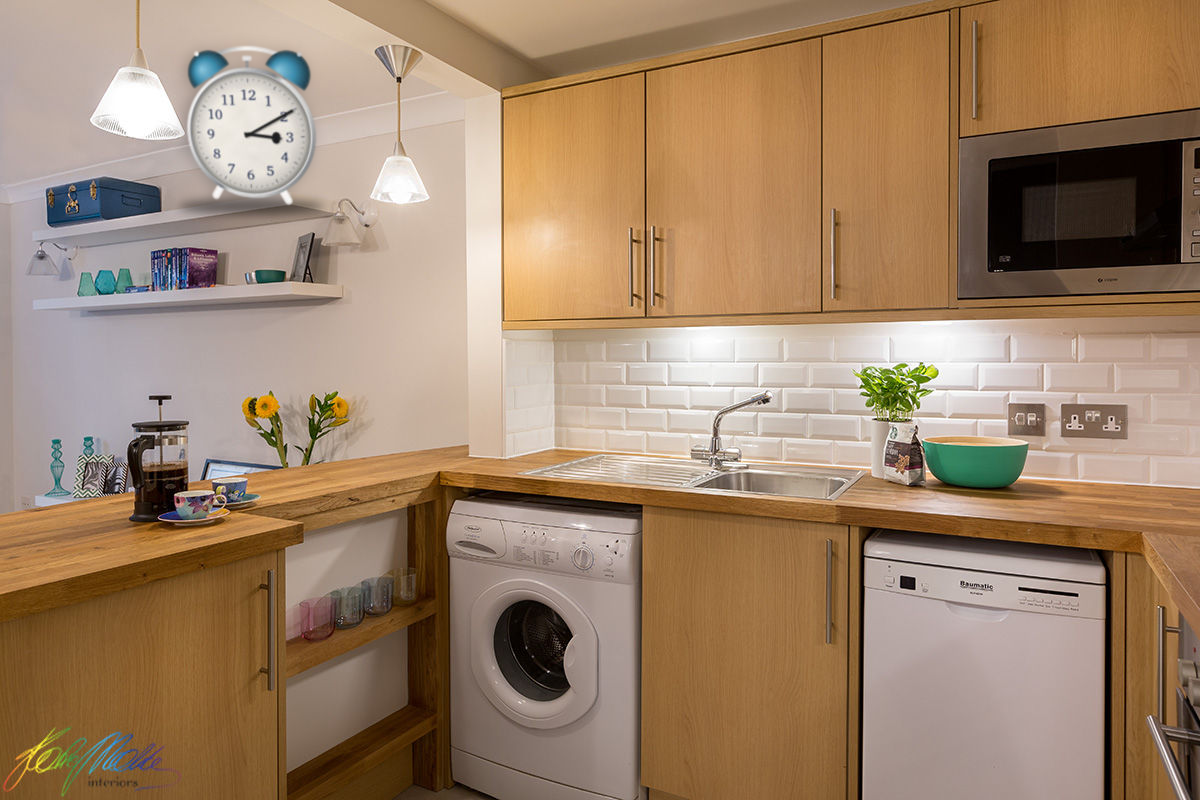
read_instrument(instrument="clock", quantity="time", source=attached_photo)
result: 3:10
